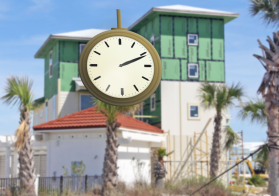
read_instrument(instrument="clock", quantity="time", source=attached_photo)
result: 2:11
